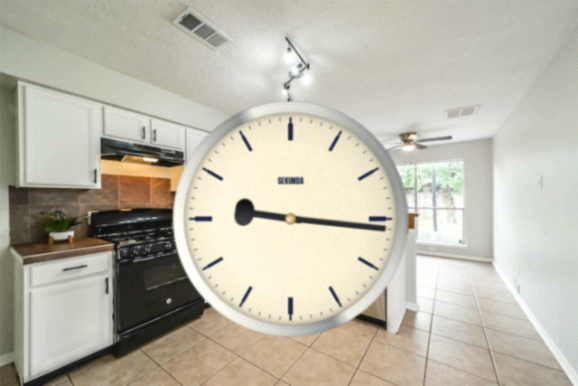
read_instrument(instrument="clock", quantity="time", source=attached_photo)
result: 9:16
